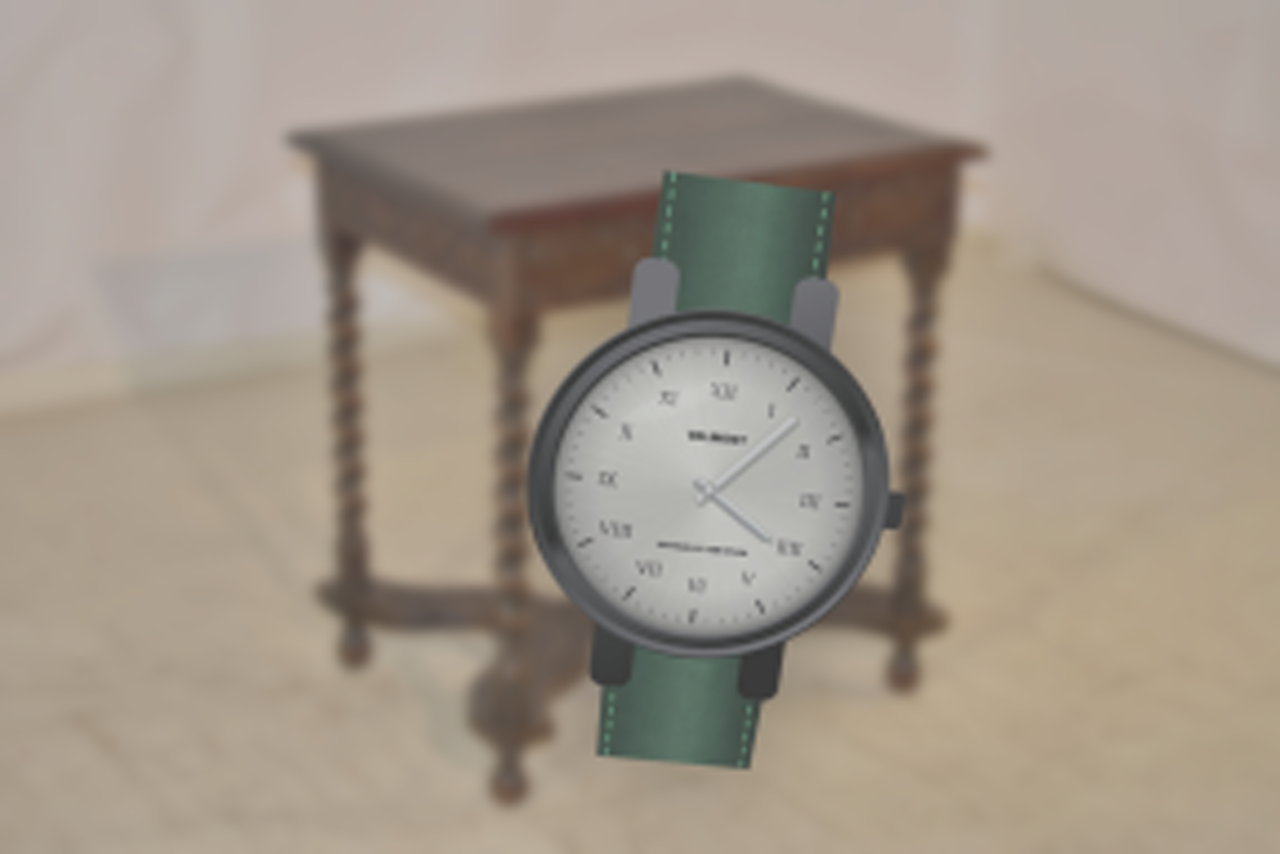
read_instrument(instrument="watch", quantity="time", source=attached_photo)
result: 4:07
